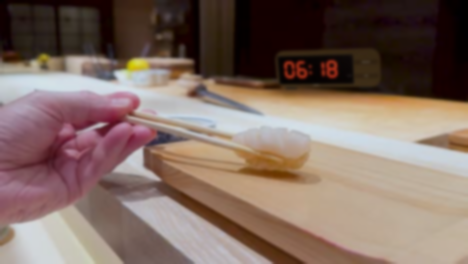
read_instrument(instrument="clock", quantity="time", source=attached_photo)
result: 6:18
